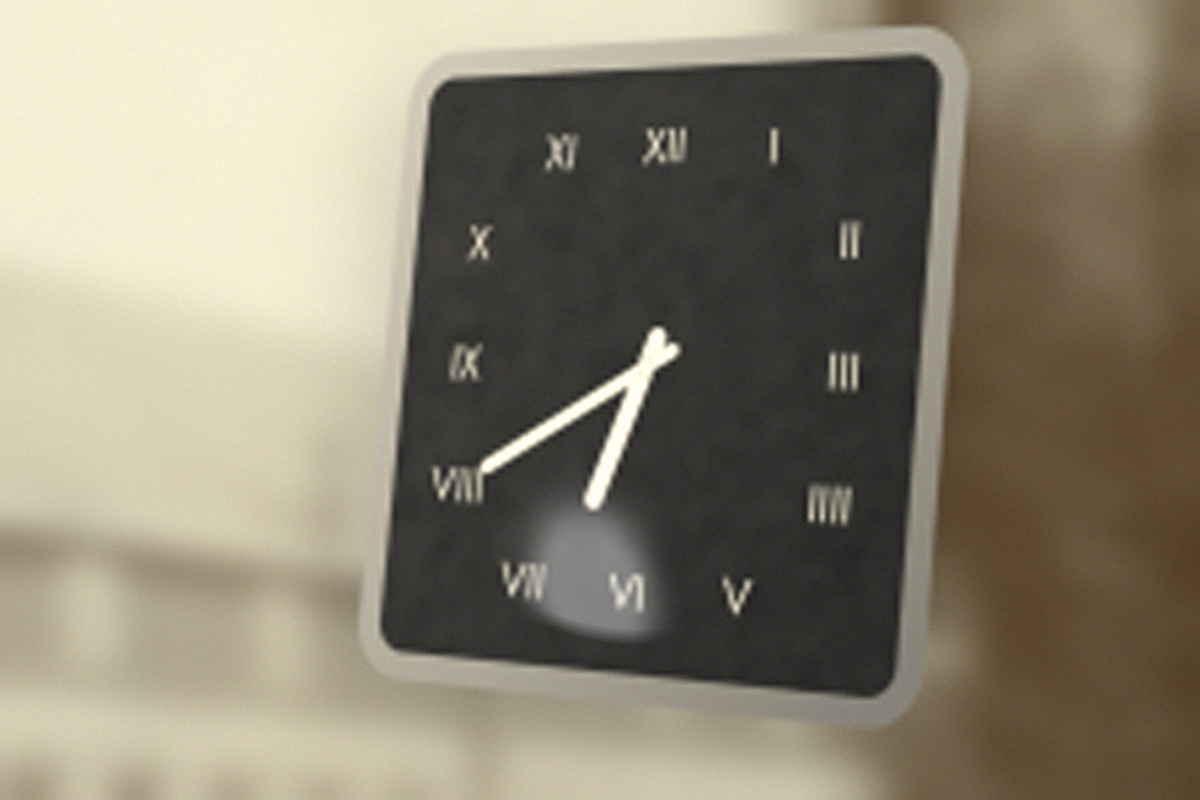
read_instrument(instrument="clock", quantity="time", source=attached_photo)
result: 6:40
